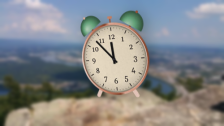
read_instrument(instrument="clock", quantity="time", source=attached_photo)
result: 11:53
